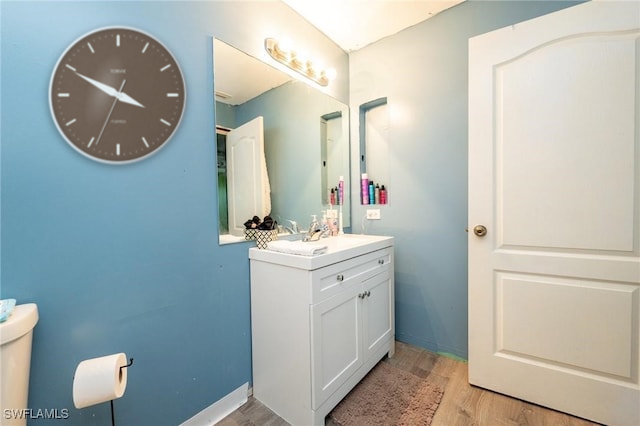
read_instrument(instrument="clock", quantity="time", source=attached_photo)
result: 3:49:34
